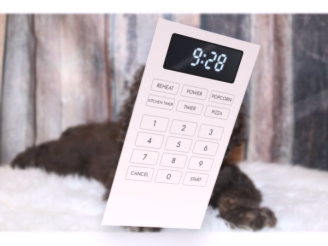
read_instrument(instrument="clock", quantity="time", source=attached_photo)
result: 9:28
